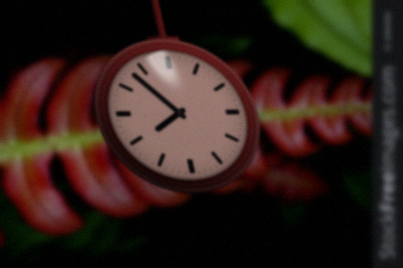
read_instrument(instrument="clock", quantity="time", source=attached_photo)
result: 7:53
